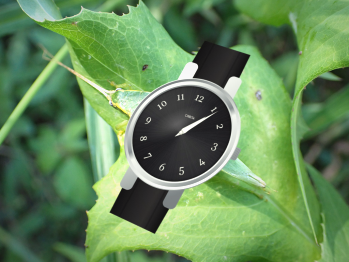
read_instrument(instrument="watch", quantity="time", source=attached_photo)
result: 1:06
